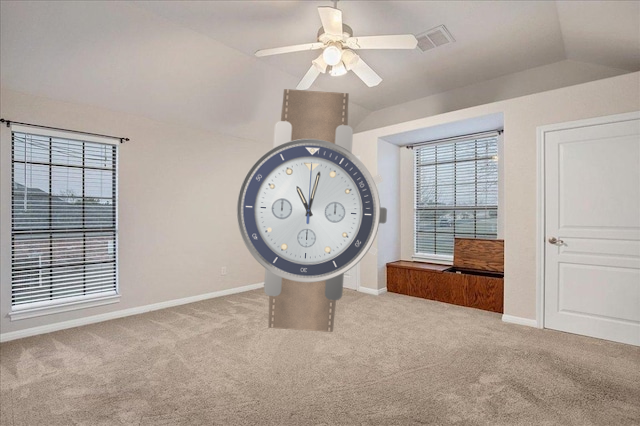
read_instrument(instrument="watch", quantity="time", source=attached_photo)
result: 11:02
